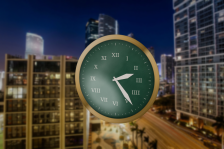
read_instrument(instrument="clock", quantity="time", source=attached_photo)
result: 2:24
